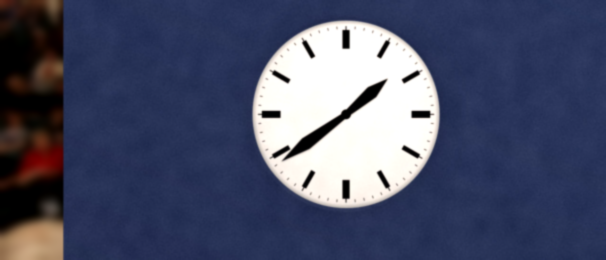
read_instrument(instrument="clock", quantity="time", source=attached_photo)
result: 1:39
